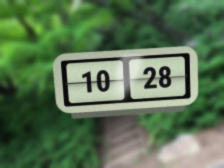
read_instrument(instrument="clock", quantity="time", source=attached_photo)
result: 10:28
